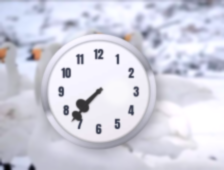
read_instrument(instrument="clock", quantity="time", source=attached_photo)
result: 7:37
